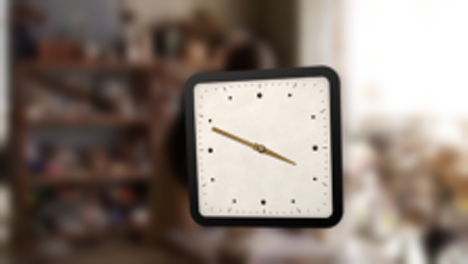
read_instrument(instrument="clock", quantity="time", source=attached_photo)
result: 3:49
